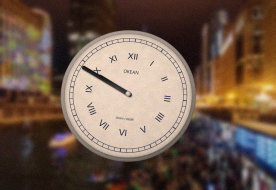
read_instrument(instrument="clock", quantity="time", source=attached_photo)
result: 9:49
